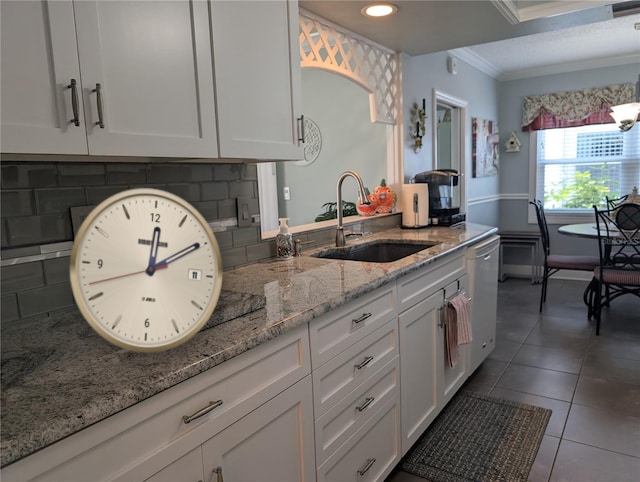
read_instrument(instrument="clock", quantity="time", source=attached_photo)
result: 12:09:42
